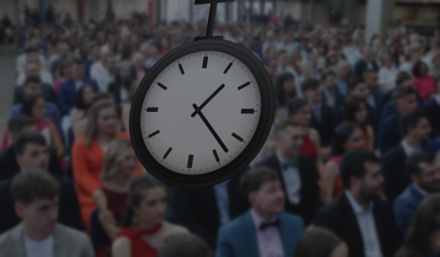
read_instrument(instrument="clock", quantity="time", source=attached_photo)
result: 1:23
